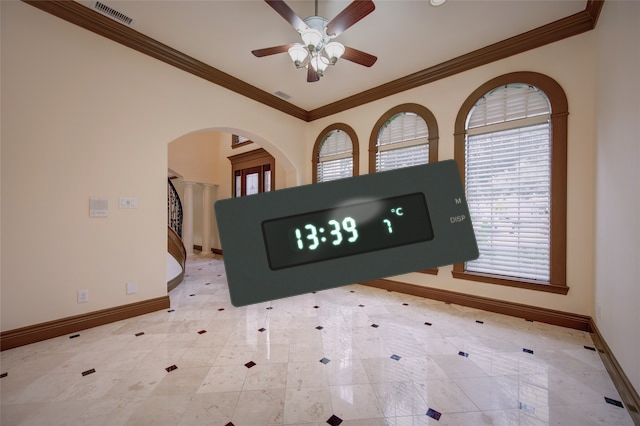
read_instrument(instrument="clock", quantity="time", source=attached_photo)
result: 13:39
